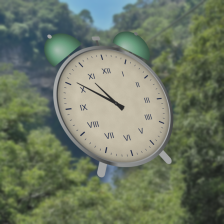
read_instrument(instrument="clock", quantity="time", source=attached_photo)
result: 10:51
